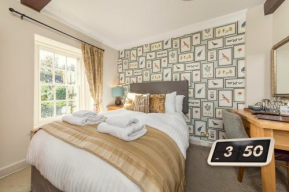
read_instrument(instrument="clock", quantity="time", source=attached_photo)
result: 3:50
